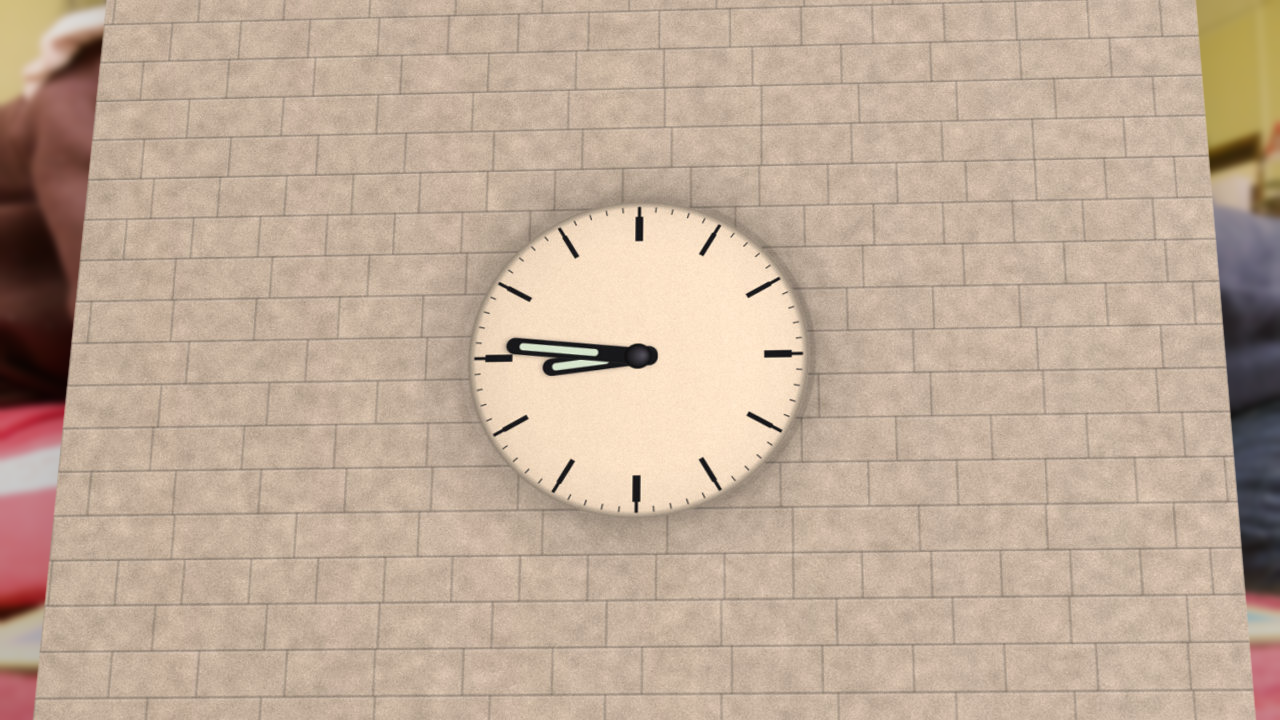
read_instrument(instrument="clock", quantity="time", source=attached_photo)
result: 8:46
